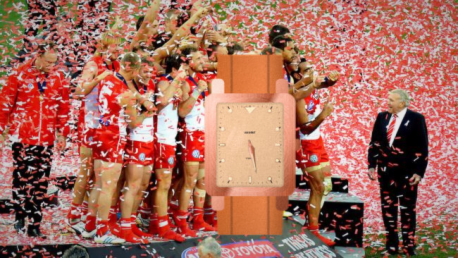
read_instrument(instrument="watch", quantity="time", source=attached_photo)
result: 5:28
